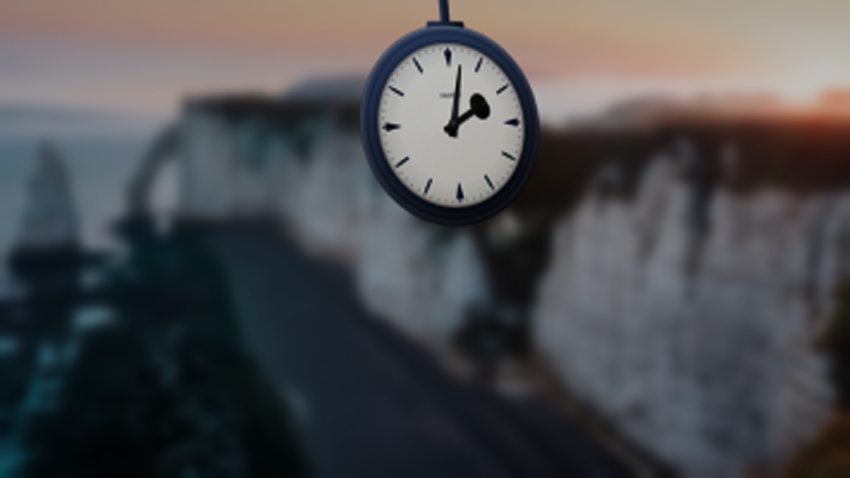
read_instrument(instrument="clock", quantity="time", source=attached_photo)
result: 2:02
